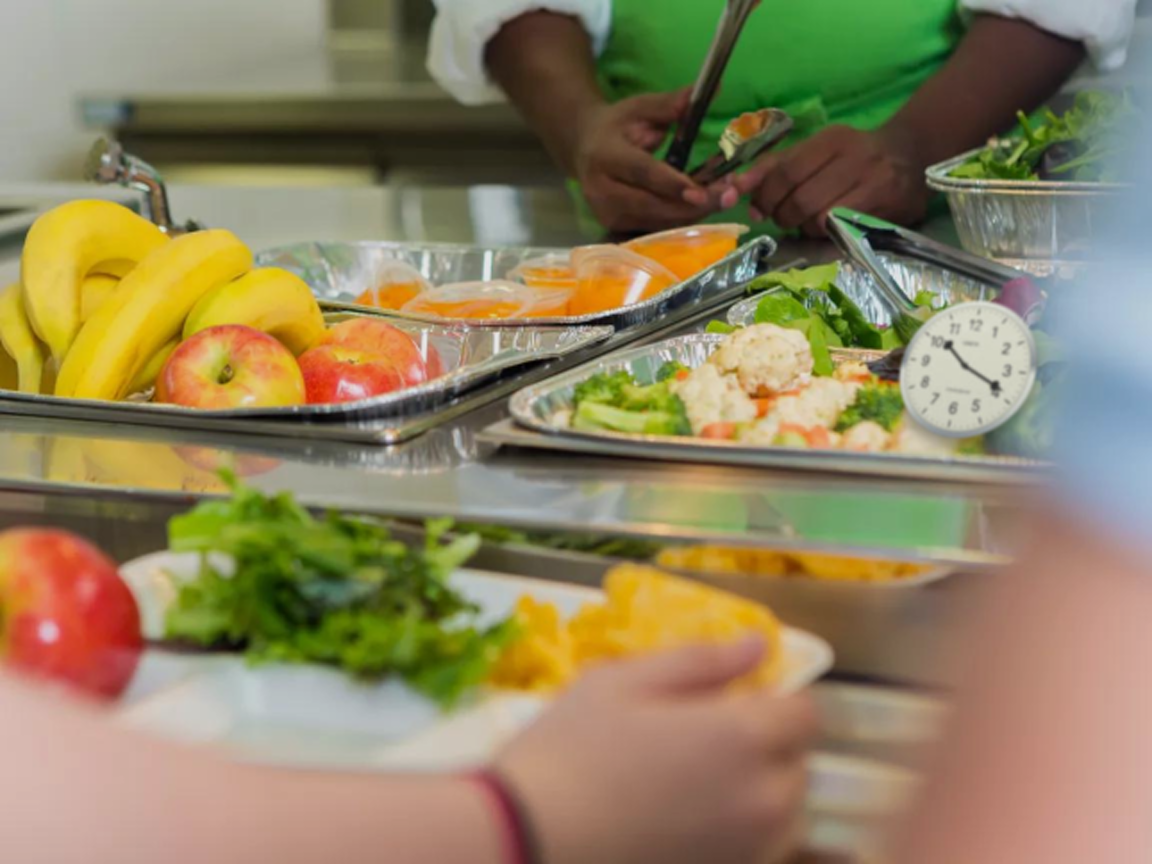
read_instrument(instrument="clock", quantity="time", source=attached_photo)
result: 10:19
